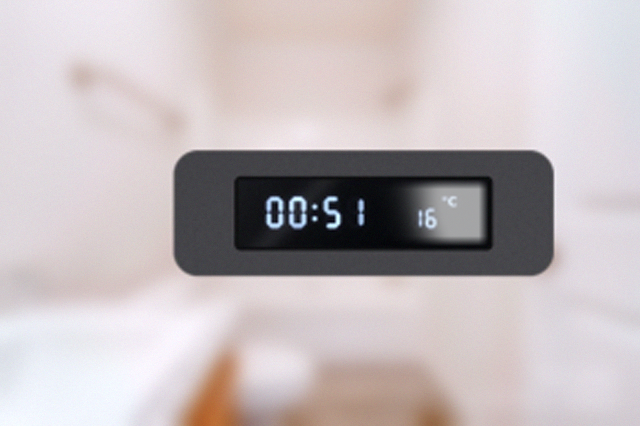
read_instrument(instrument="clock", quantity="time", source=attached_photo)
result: 0:51
